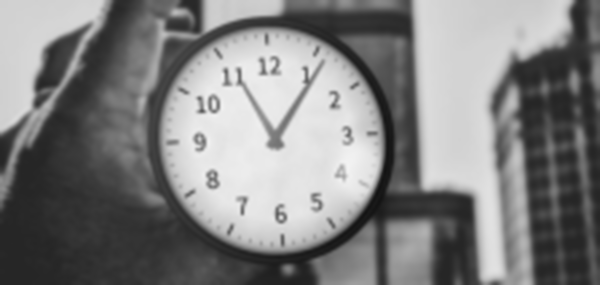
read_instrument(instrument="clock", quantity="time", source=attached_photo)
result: 11:06
